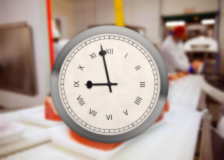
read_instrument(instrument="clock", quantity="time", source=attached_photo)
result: 8:58
